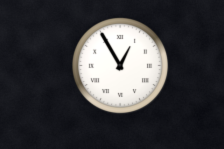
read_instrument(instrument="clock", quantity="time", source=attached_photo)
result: 12:55
